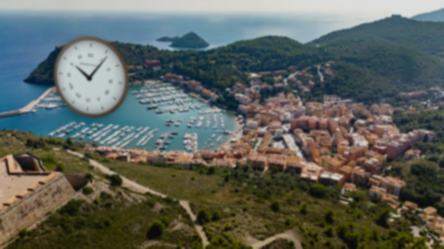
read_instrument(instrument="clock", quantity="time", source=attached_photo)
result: 10:06
